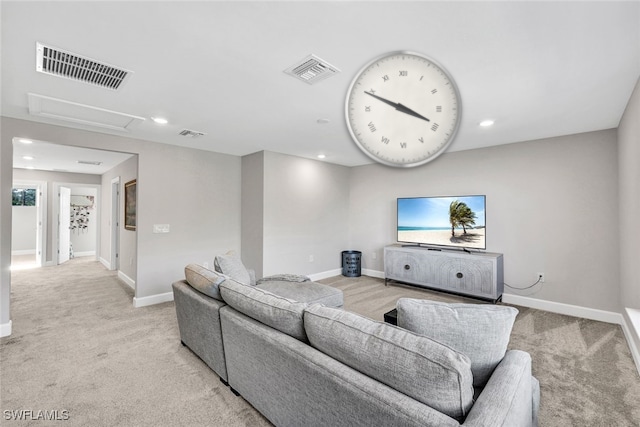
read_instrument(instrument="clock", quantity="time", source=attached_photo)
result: 3:49
